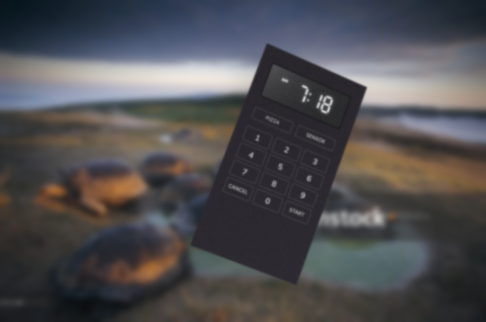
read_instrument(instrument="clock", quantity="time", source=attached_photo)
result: 7:18
